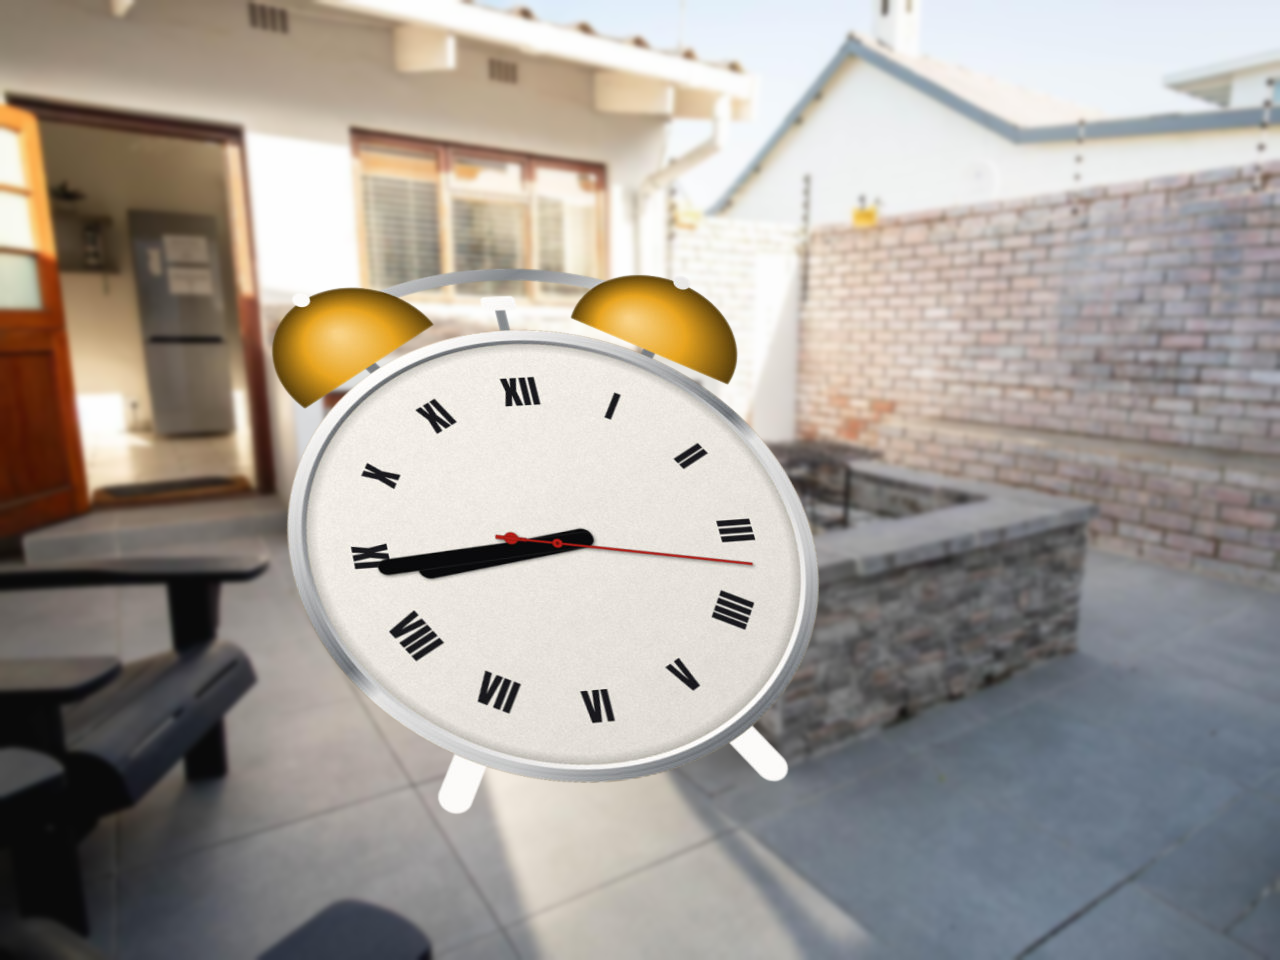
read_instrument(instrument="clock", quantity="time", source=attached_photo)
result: 8:44:17
